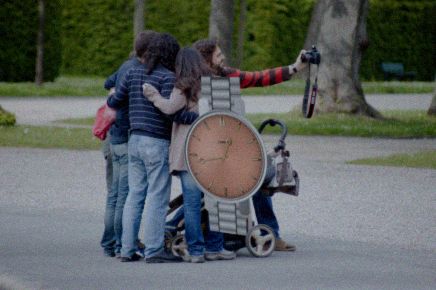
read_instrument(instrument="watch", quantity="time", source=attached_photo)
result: 12:43
